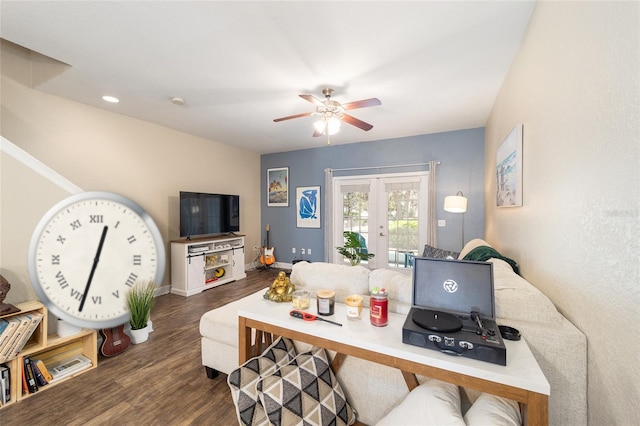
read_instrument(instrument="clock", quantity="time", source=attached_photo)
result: 12:33
